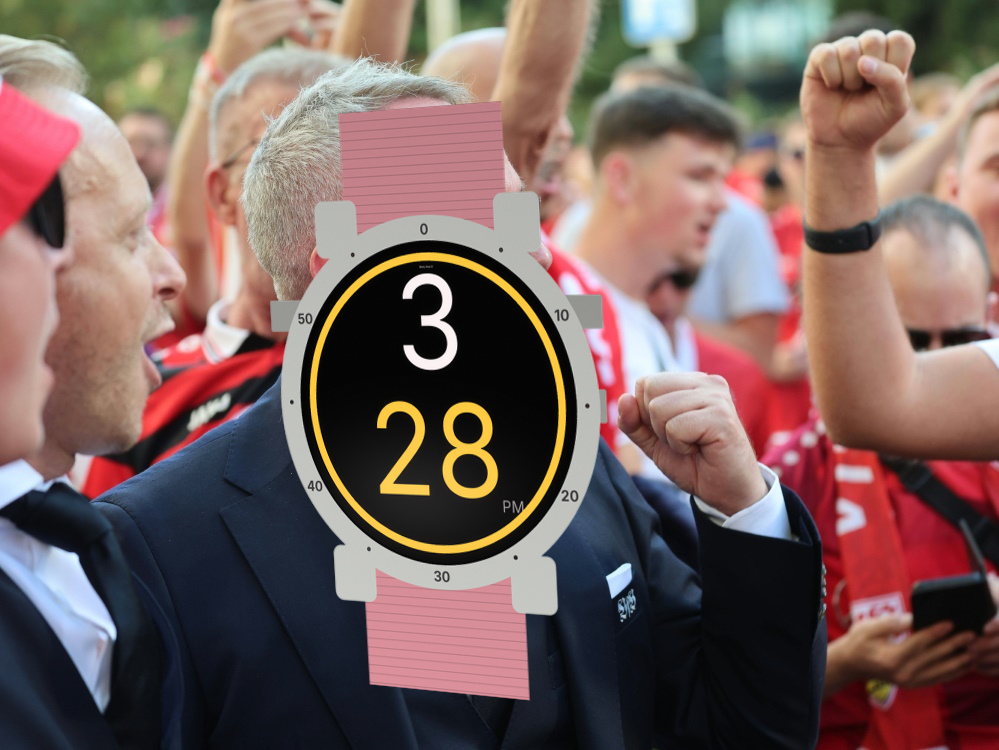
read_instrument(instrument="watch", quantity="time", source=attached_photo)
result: 3:28
